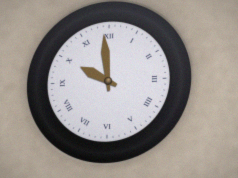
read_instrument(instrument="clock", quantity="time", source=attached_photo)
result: 9:59
